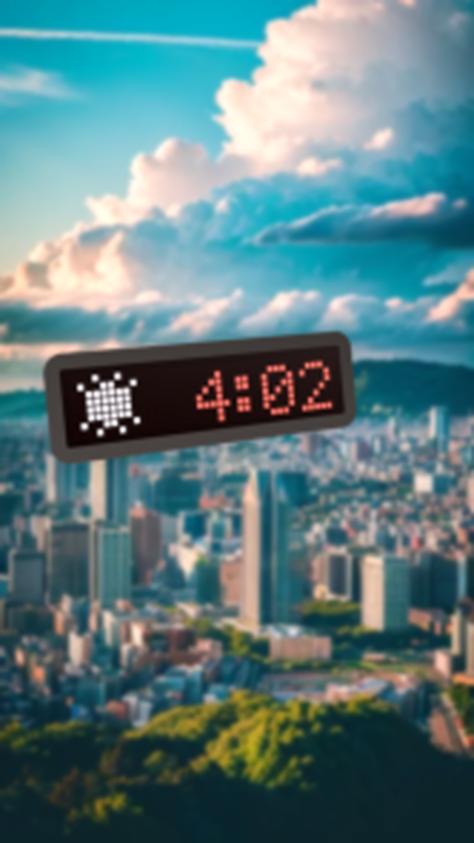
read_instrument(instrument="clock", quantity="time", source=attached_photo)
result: 4:02
